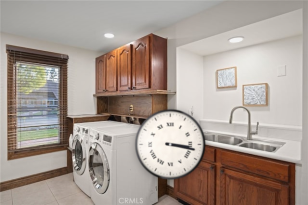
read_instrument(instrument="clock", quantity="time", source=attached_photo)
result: 3:17
